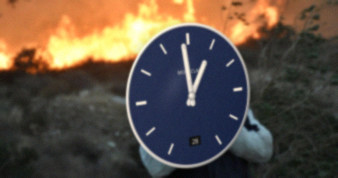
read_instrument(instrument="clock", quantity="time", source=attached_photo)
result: 12:59
